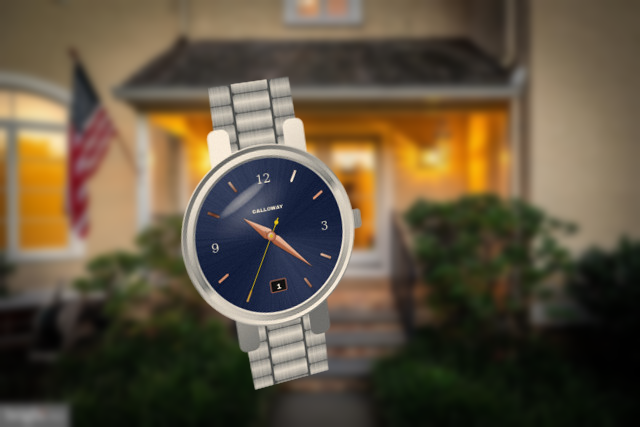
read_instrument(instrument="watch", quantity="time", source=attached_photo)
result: 10:22:35
